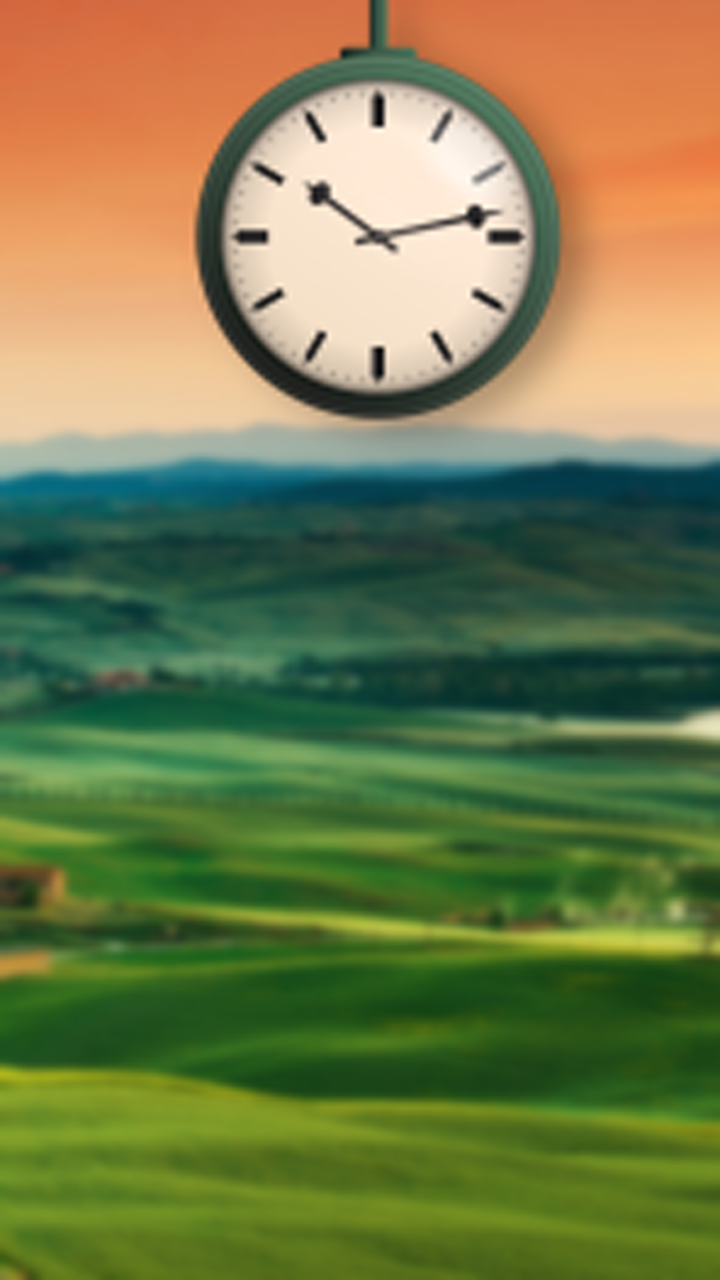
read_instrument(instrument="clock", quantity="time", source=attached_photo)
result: 10:13
